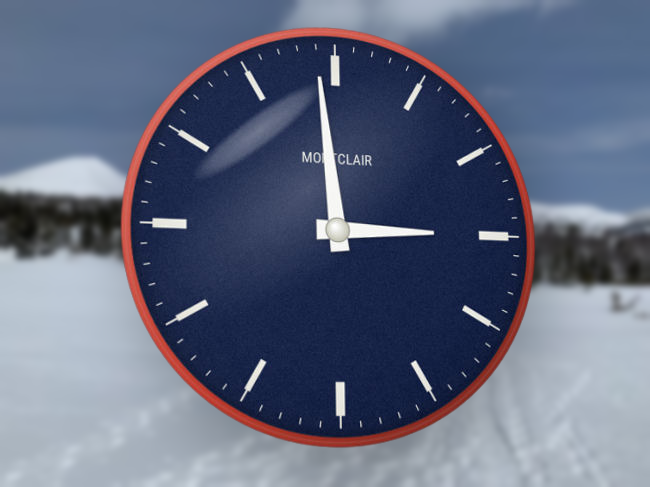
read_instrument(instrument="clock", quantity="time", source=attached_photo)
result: 2:59
